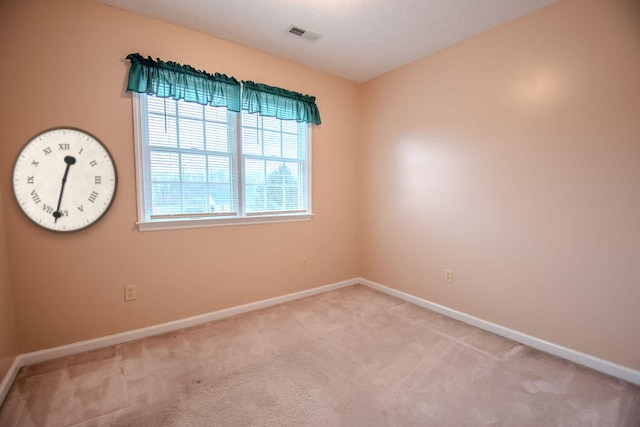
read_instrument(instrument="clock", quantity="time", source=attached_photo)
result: 12:32
